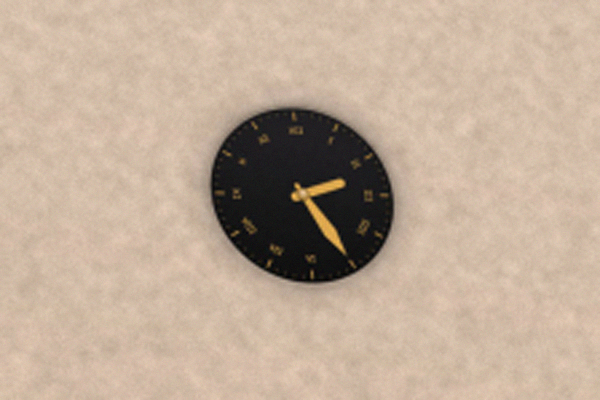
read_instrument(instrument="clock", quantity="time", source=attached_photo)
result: 2:25
